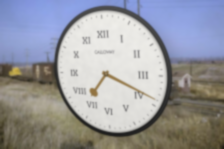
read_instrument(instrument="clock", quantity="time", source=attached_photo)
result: 7:19
